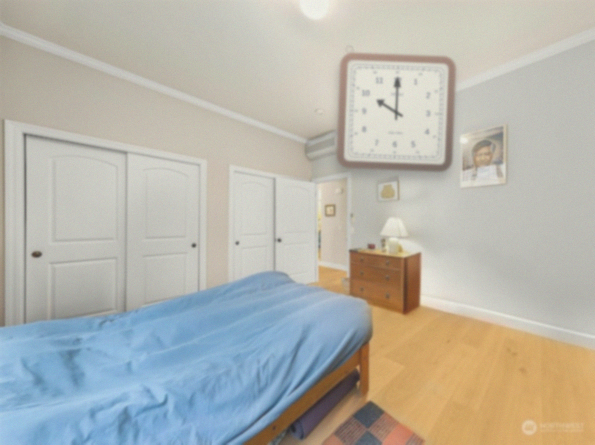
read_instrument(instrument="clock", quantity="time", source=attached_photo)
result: 10:00
